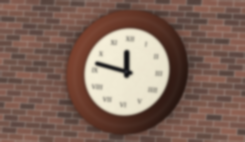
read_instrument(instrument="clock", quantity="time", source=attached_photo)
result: 11:47
